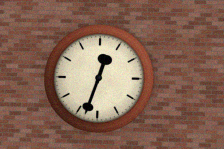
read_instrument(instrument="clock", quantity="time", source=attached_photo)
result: 12:33
